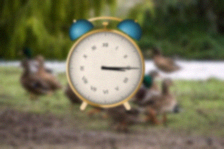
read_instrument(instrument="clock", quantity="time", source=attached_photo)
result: 3:15
